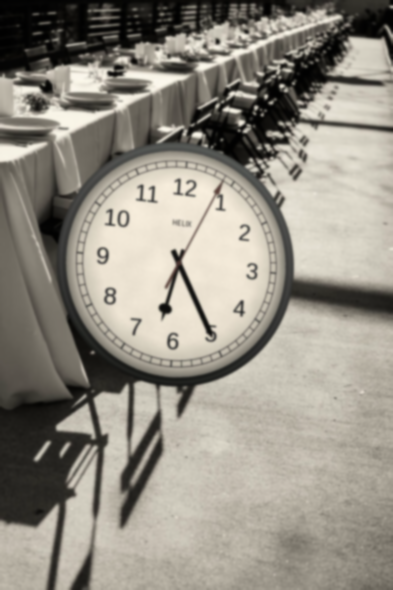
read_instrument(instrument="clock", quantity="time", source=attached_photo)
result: 6:25:04
